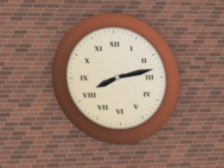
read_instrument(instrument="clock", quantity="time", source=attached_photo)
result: 8:13
